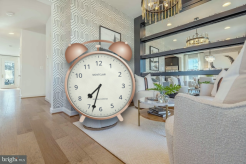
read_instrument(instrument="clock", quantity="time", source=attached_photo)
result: 7:33
